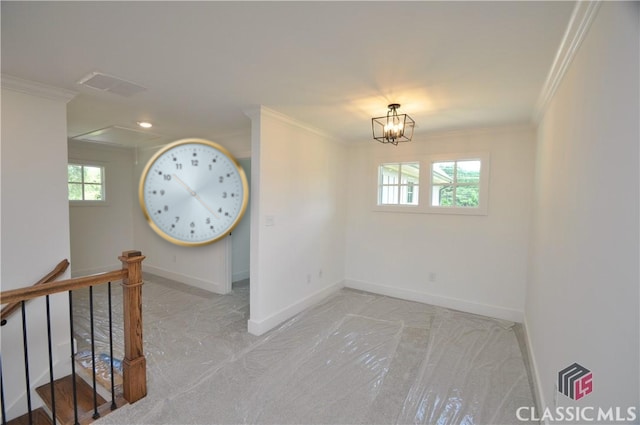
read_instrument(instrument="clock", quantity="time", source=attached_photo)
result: 10:22
